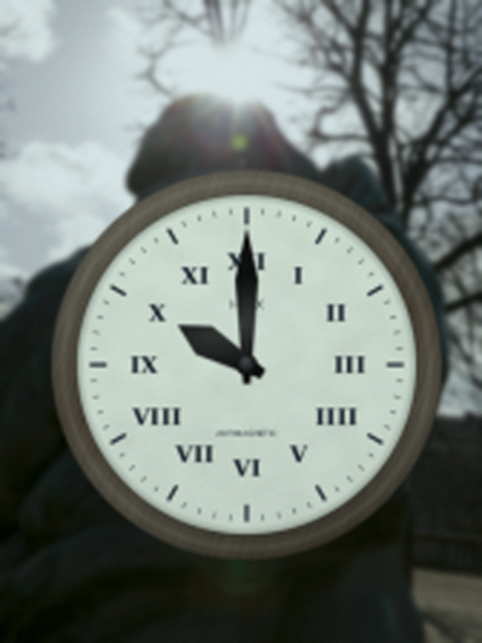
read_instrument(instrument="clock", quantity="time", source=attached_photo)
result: 10:00
